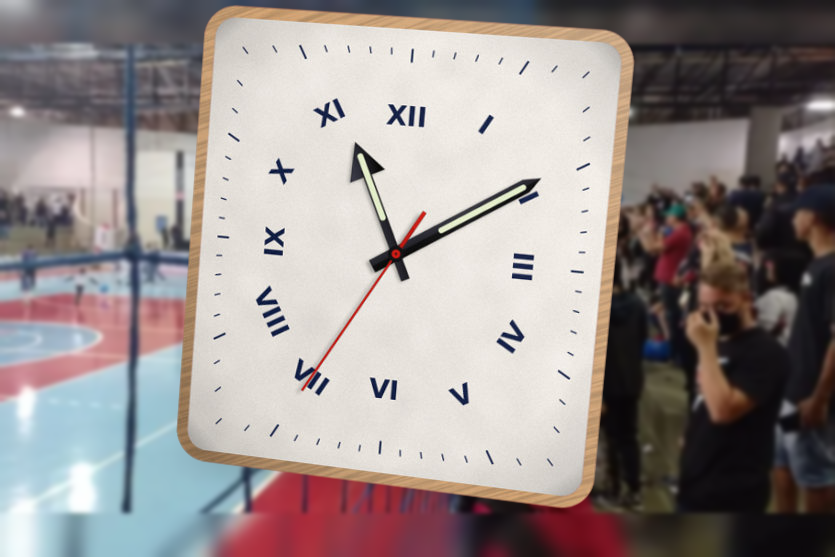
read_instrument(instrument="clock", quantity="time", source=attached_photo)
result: 11:09:35
